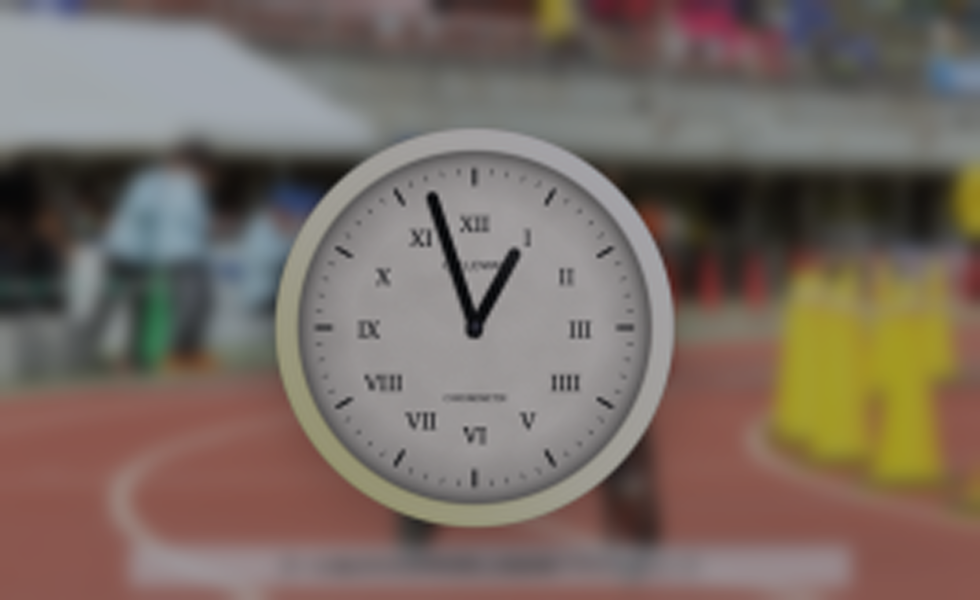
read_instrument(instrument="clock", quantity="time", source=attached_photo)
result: 12:57
